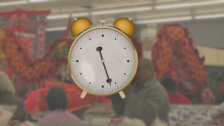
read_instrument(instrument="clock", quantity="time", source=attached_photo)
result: 11:27
